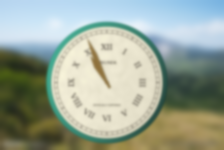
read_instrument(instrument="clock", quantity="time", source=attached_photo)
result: 10:56
